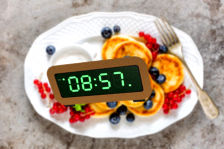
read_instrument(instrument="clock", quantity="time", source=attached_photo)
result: 8:57
